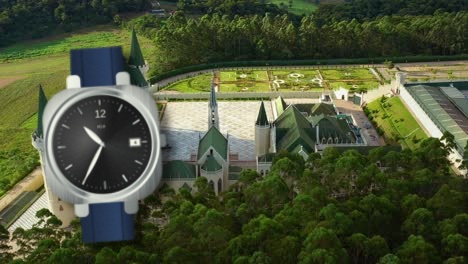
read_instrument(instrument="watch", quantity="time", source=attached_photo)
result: 10:35
